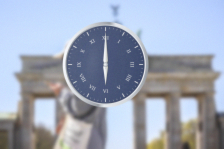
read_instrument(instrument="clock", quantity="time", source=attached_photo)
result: 6:00
